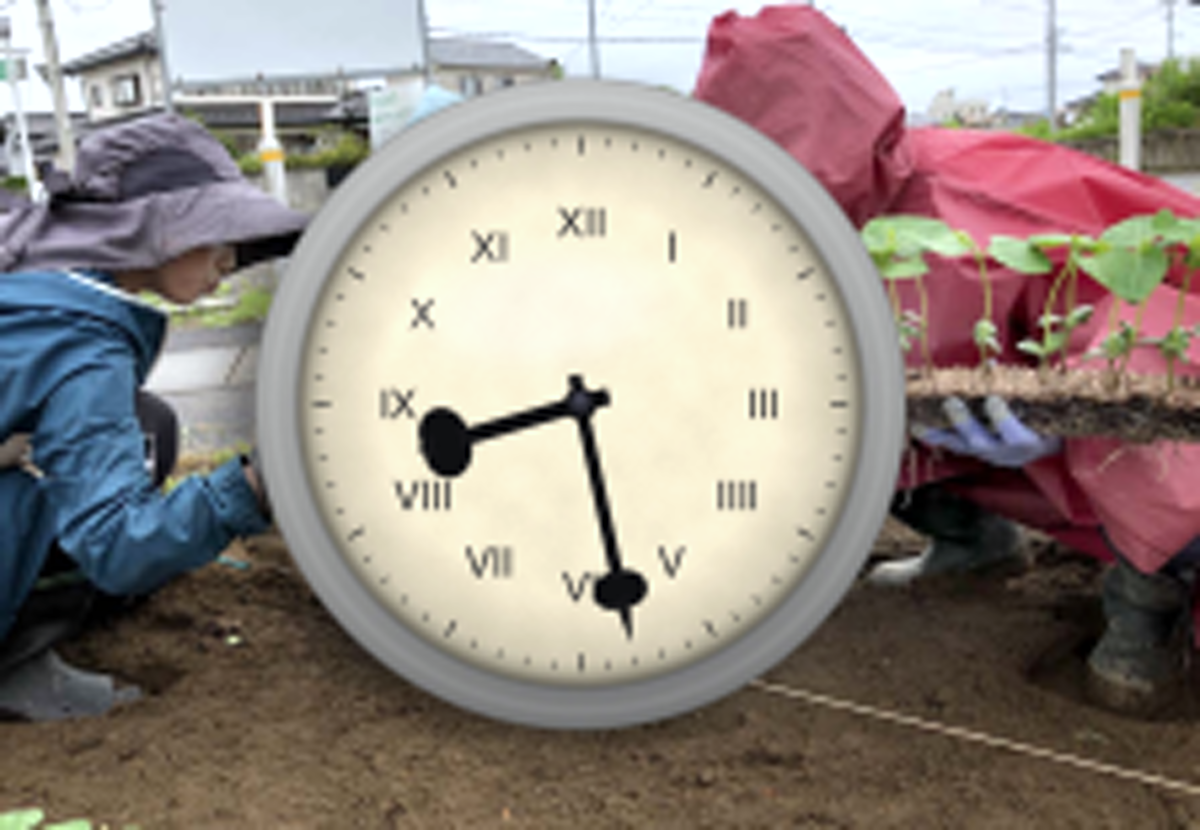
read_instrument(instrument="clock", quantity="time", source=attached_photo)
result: 8:28
